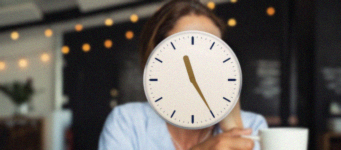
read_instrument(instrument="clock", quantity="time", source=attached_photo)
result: 11:25
